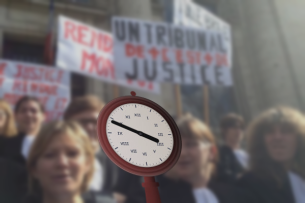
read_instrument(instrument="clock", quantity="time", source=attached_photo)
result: 3:49
